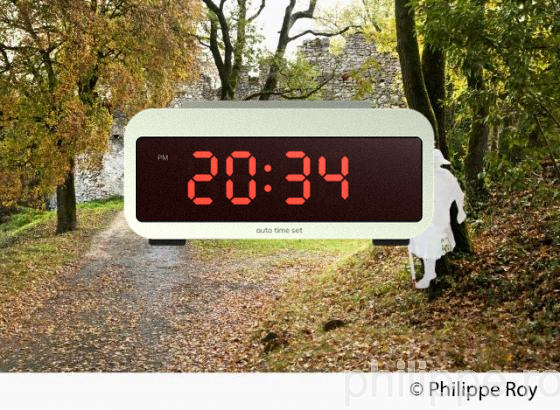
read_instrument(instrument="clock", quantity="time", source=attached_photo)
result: 20:34
